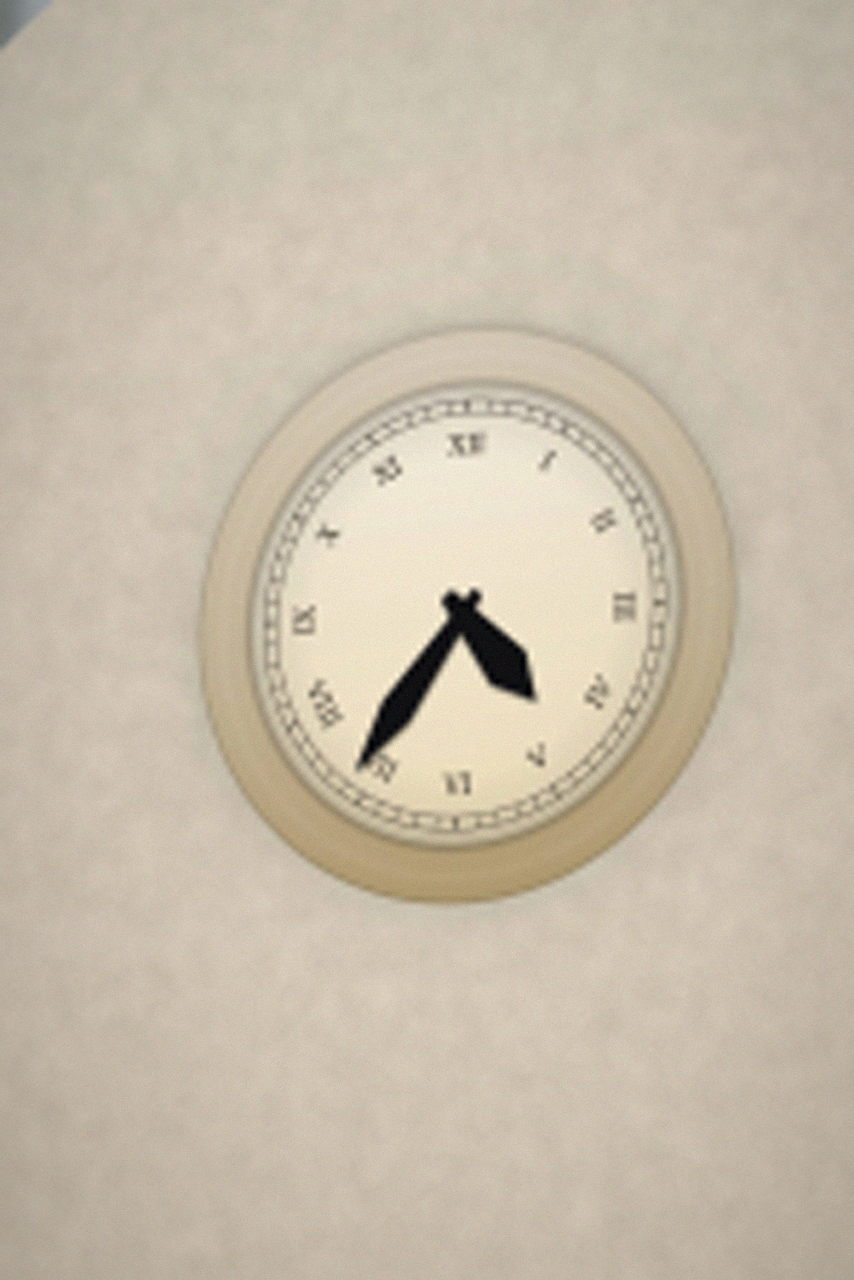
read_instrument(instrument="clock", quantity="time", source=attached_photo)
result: 4:36
